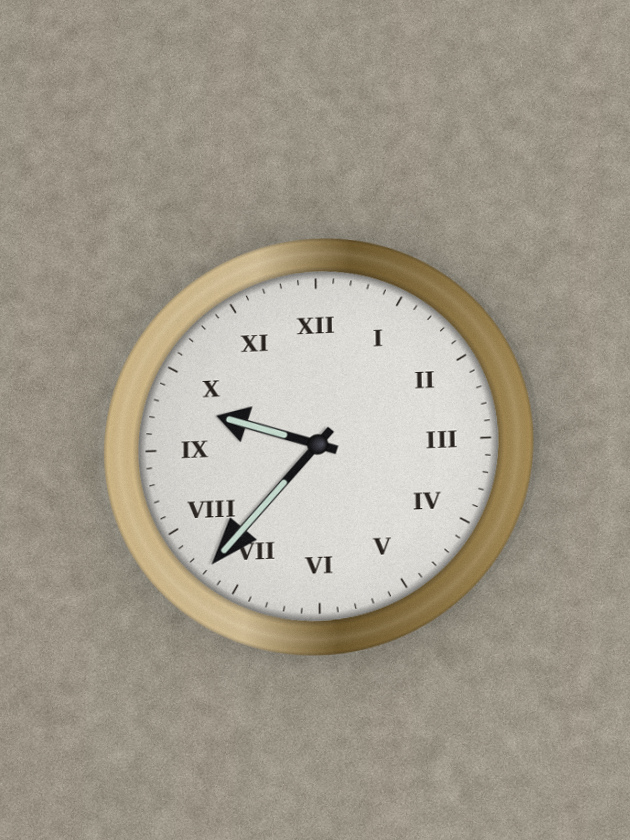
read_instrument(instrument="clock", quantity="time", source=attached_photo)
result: 9:37
